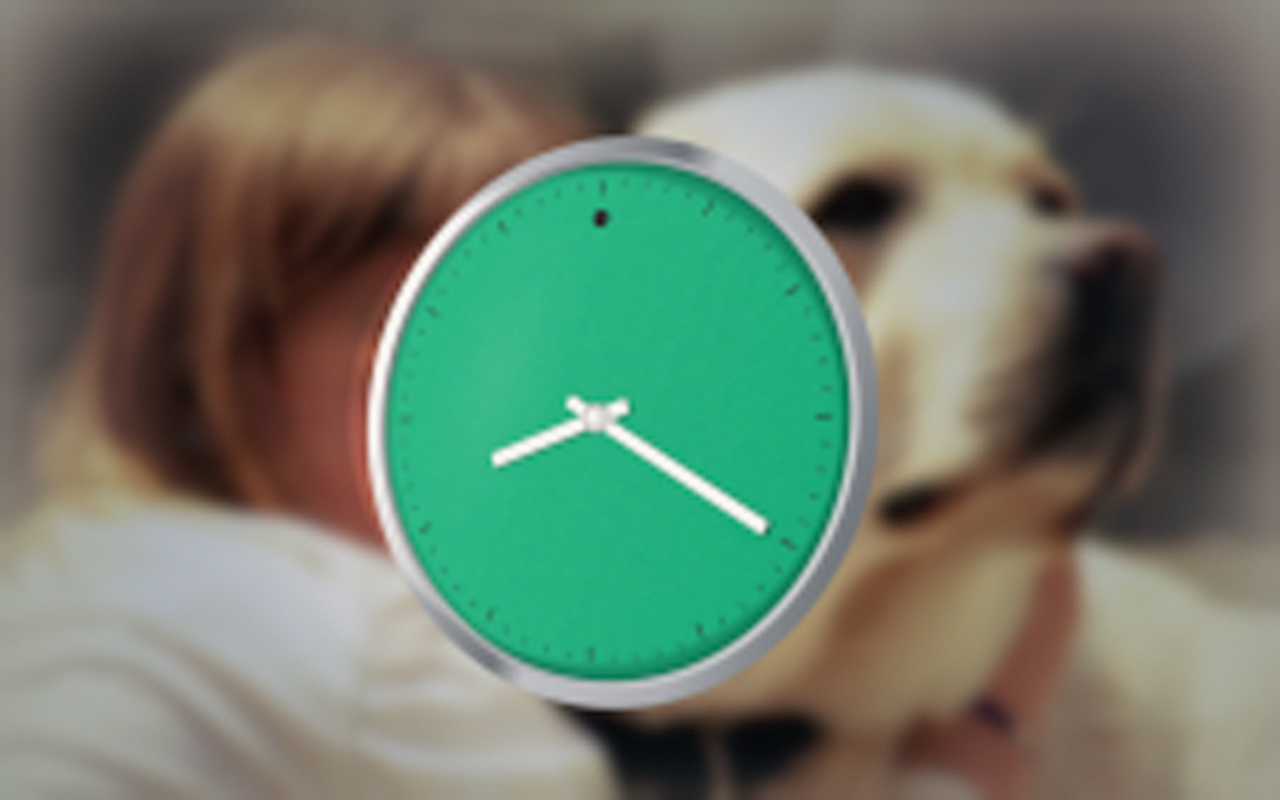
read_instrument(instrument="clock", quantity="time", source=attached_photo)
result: 8:20
